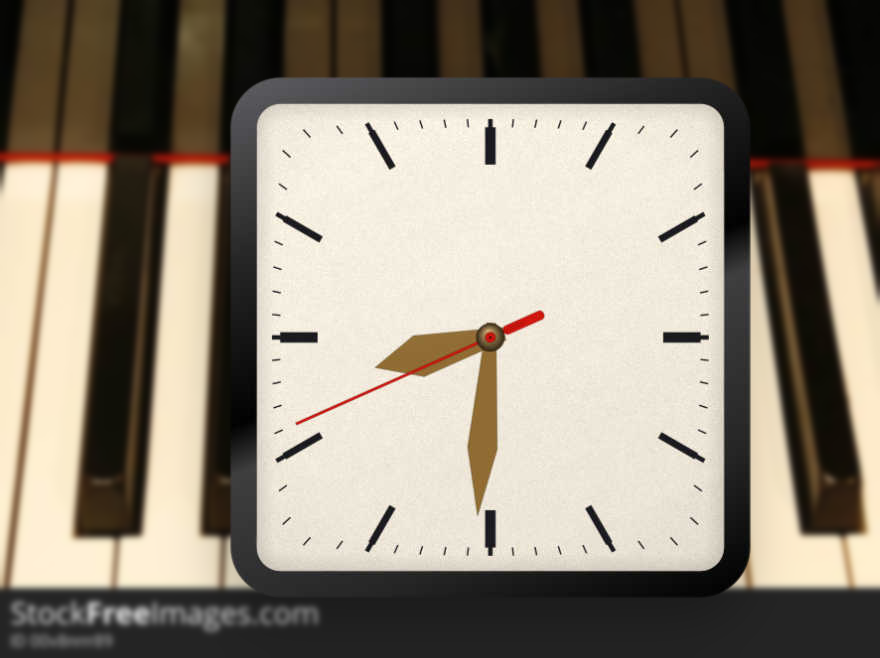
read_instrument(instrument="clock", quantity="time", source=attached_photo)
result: 8:30:41
